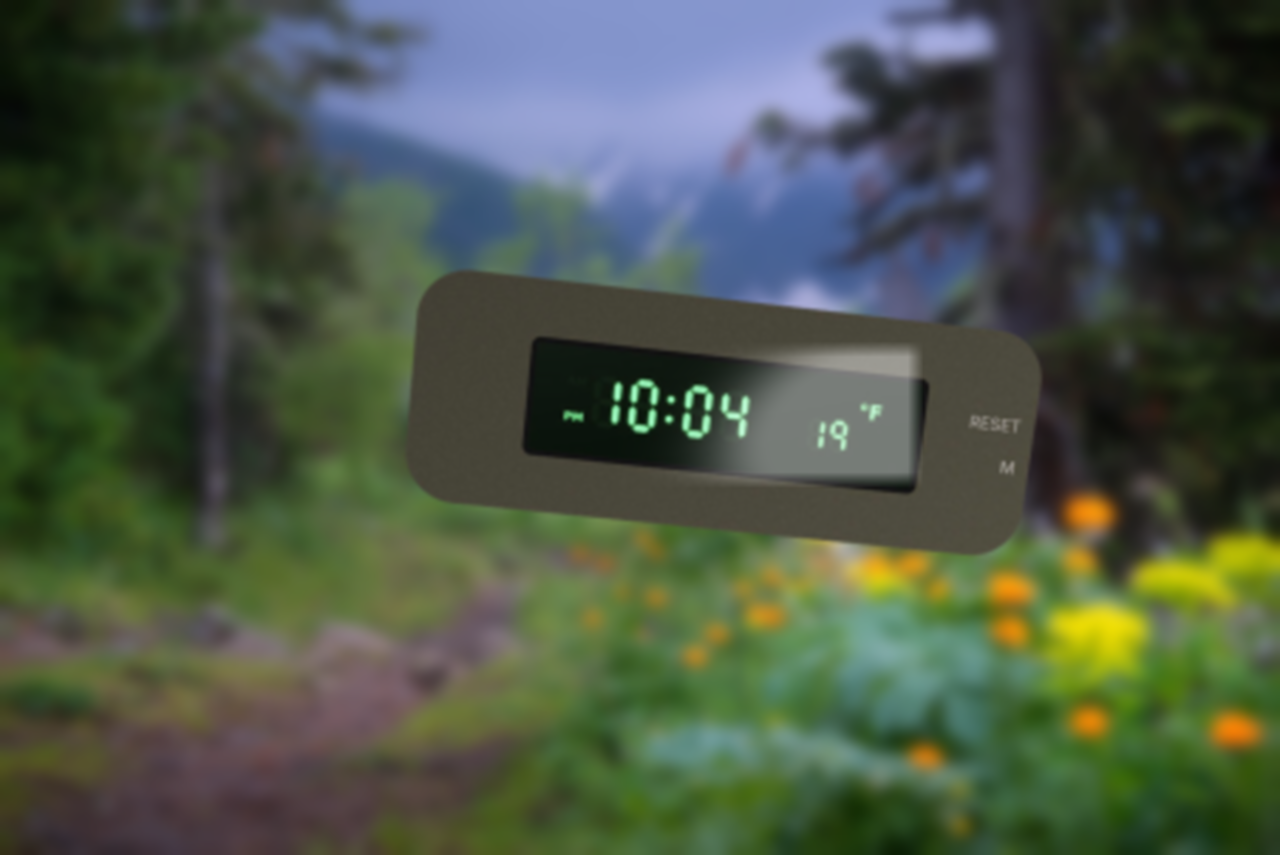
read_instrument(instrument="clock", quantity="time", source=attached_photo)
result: 10:04
